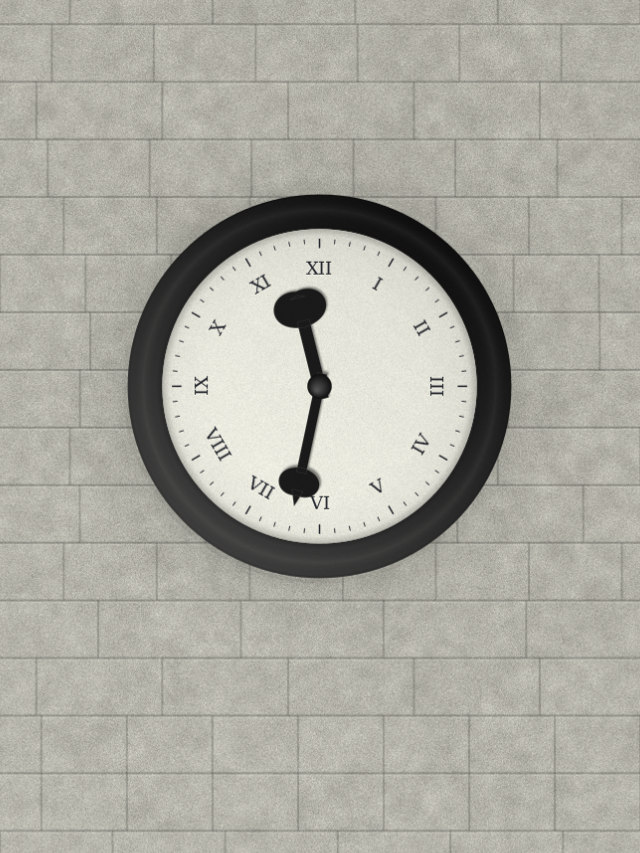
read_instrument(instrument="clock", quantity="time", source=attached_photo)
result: 11:32
